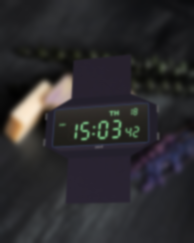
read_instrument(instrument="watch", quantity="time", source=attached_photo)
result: 15:03
